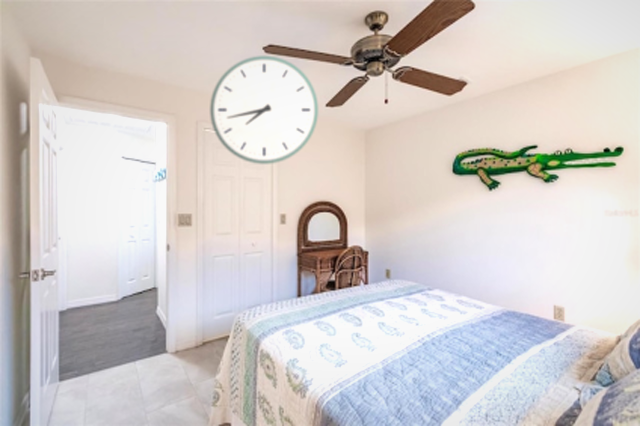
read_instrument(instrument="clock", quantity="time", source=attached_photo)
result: 7:43
